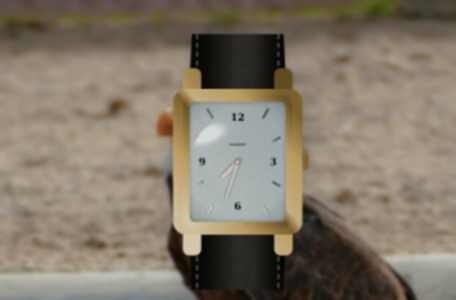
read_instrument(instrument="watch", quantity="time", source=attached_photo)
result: 7:33
